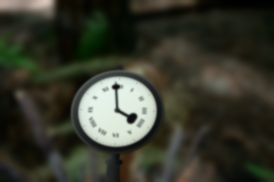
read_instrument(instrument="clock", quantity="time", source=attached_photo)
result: 3:59
